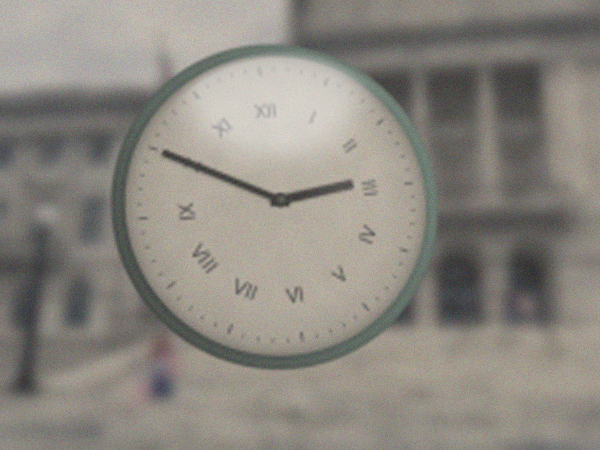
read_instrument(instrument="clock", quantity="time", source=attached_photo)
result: 2:50
